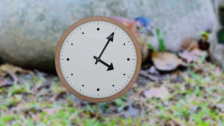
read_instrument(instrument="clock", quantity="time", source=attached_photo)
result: 4:05
